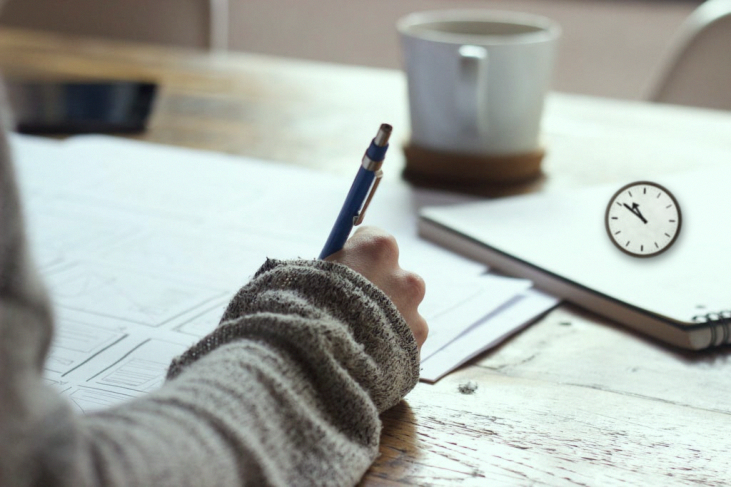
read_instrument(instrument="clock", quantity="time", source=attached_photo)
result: 10:51
